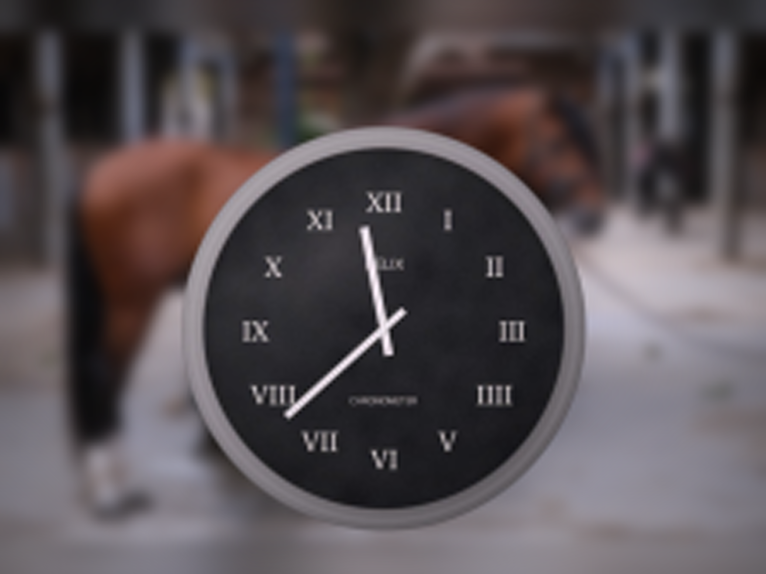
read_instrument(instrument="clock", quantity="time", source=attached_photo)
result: 11:38
